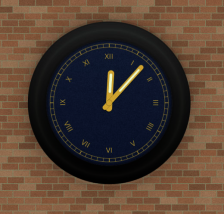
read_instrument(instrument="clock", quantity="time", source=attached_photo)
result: 12:07
